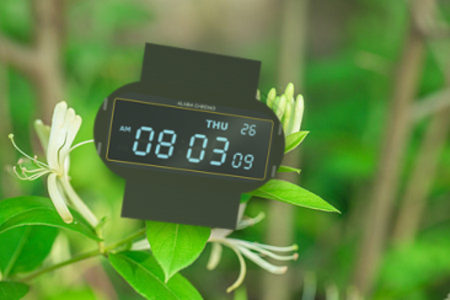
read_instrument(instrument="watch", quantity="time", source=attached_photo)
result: 8:03:09
